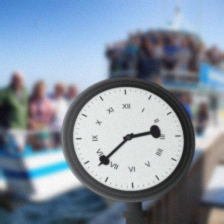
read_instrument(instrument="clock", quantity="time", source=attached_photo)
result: 2:38
